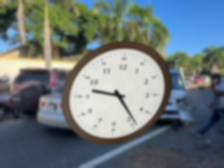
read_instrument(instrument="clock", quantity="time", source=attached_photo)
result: 9:24
